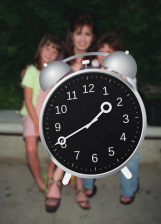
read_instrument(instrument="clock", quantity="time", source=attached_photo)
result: 1:41
